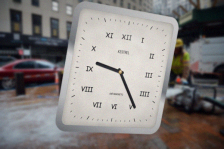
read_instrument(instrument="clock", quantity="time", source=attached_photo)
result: 9:24
